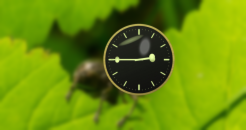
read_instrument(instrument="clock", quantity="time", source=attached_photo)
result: 2:45
